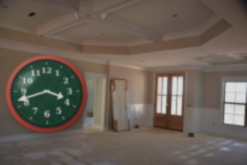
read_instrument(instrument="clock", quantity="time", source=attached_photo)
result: 3:42
